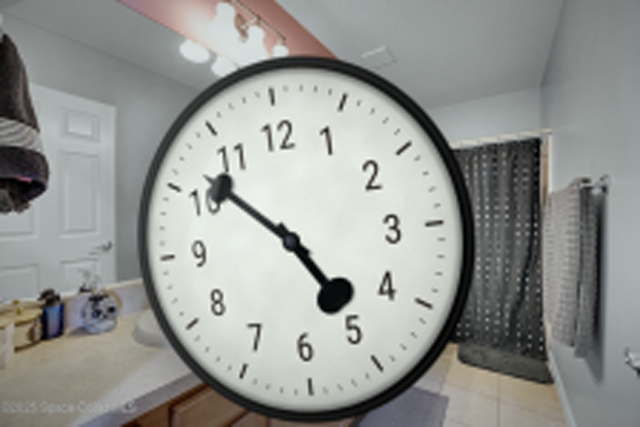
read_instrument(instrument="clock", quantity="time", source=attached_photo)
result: 4:52
